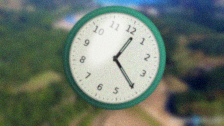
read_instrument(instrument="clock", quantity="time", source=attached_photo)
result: 12:20
